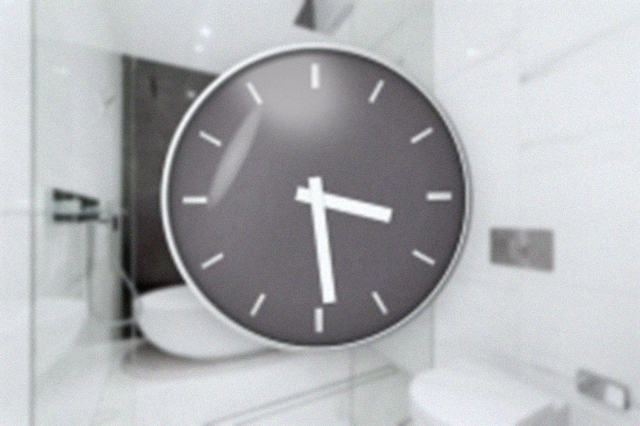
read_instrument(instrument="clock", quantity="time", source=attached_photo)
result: 3:29
